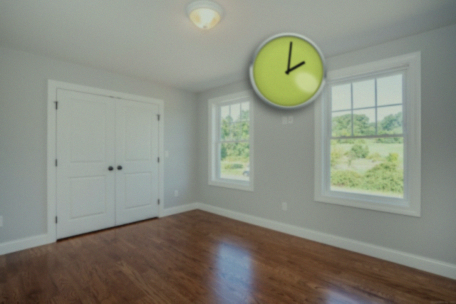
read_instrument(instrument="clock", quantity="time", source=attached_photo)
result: 2:01
